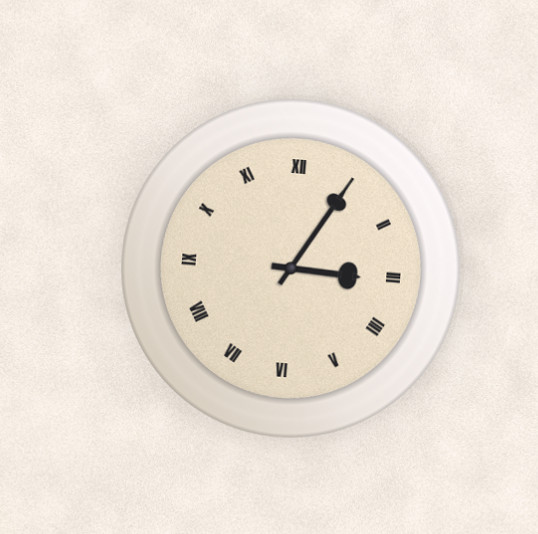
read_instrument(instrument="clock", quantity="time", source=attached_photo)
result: 3:05
